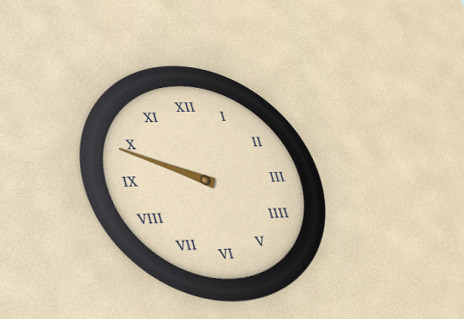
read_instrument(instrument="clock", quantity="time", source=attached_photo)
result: 9:49
